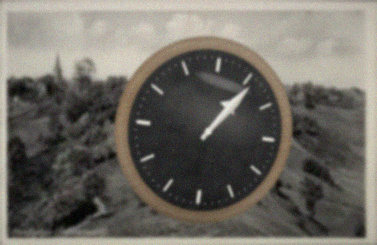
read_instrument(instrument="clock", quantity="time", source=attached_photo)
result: 1:06
